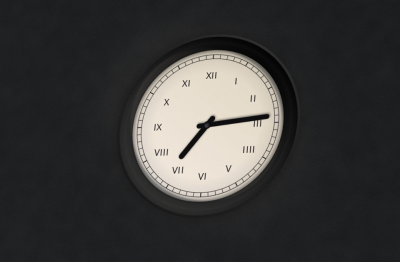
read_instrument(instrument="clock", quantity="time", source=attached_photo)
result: 7:14
